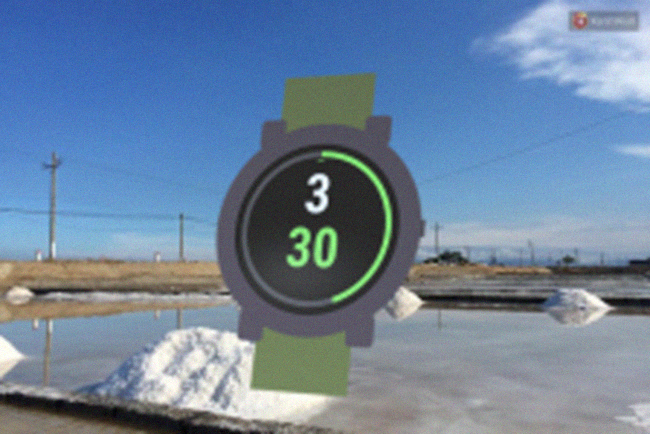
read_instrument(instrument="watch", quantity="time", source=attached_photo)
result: 3:30
